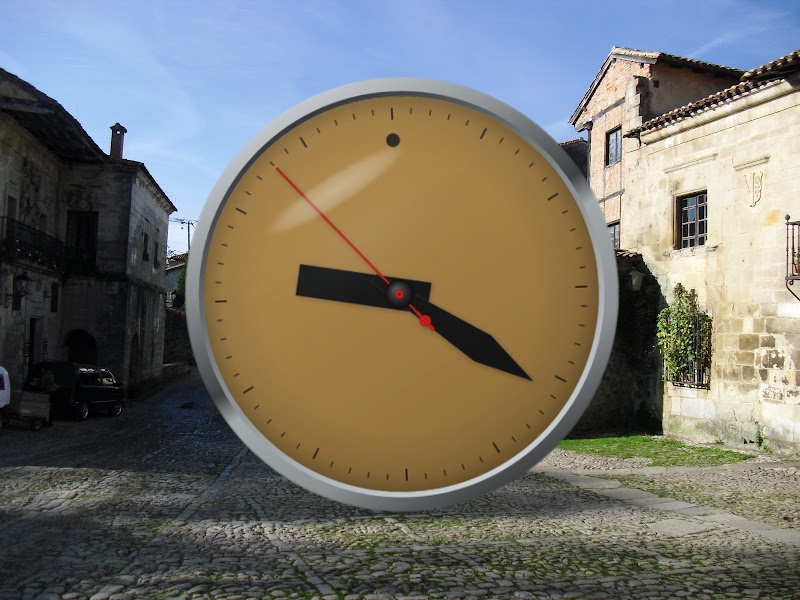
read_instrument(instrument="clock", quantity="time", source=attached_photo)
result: 9:20:53
